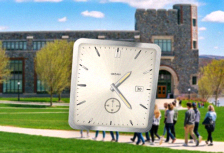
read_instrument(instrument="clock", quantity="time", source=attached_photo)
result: 1:23
